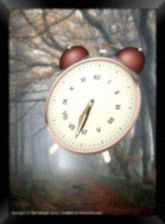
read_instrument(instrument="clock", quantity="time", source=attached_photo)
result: 6:32
